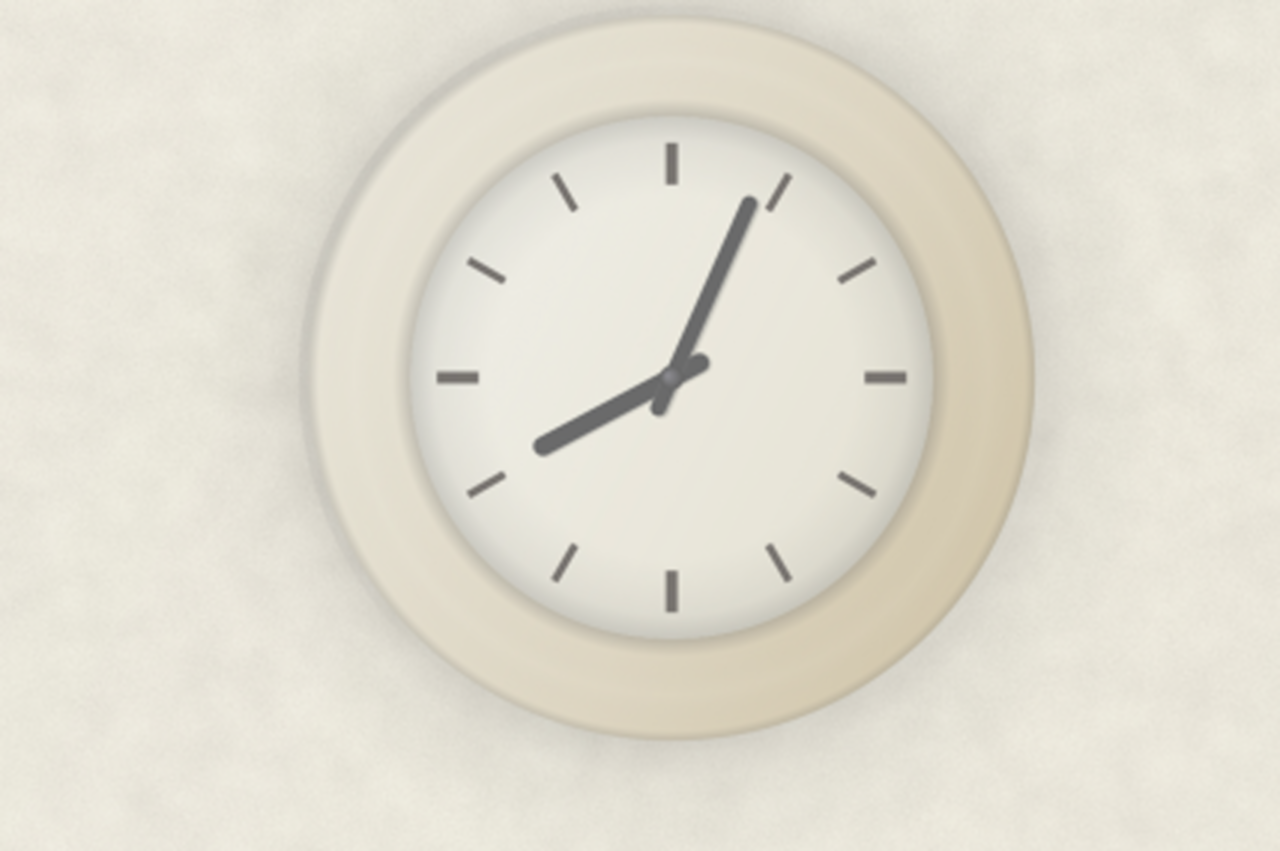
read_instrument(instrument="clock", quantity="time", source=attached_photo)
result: 8:04
